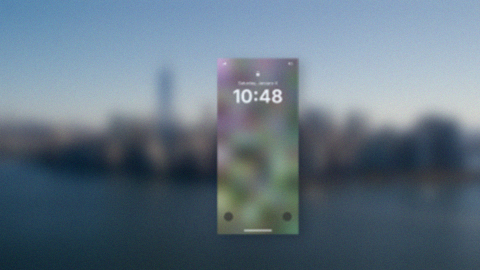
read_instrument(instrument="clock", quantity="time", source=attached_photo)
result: 10:48
